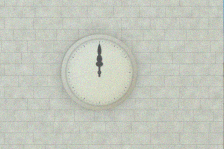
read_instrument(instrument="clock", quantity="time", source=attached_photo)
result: 12:00
